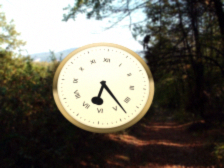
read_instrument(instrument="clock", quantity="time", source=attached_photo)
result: 6:23
